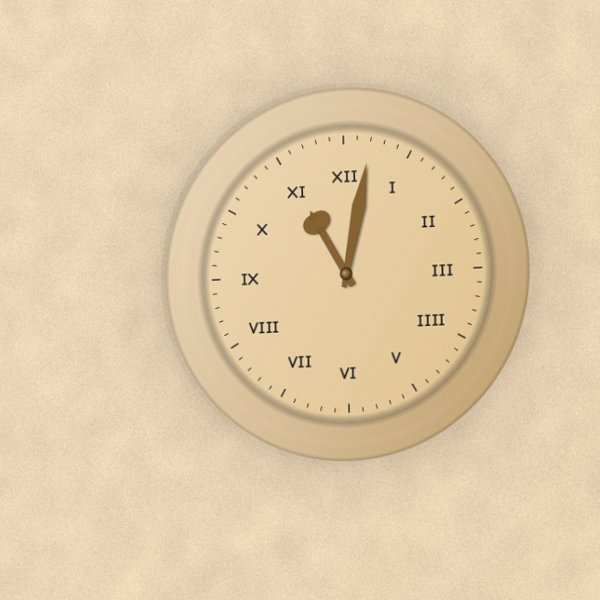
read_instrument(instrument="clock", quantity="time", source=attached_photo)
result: 11:02
